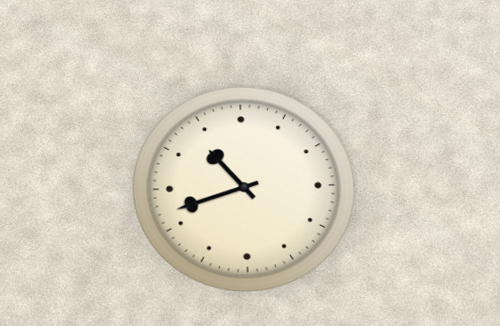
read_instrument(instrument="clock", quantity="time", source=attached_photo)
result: 10:42
